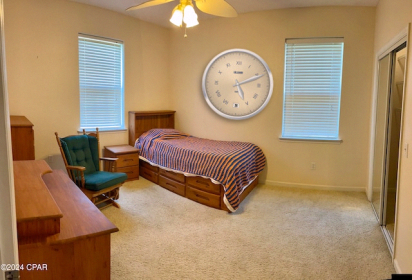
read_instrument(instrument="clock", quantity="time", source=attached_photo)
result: 5:11
